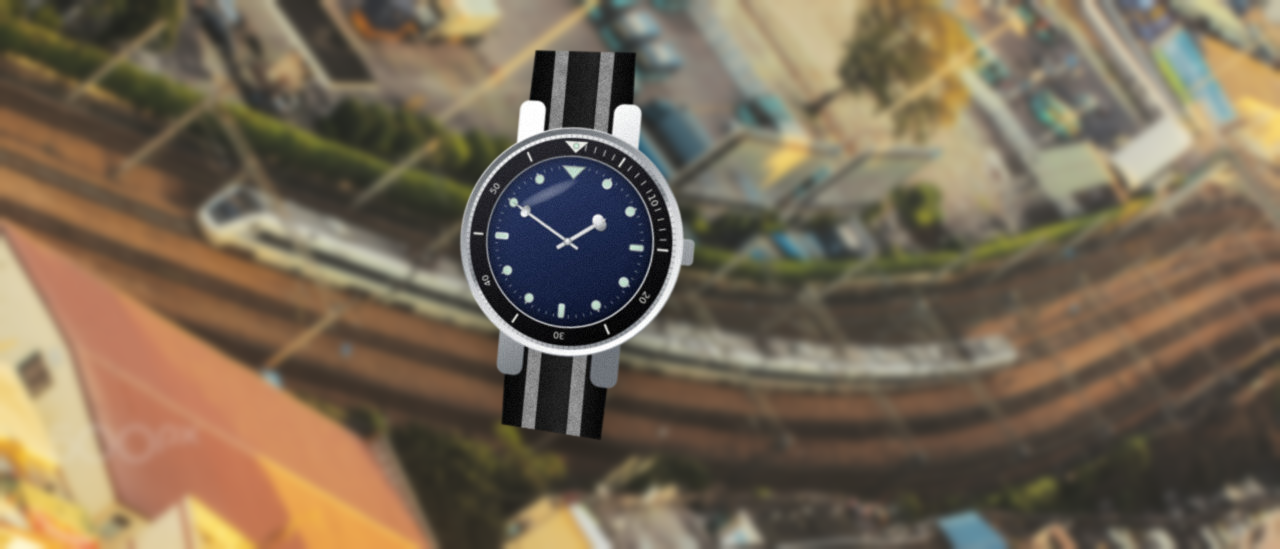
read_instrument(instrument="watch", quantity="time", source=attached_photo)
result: 1:50
